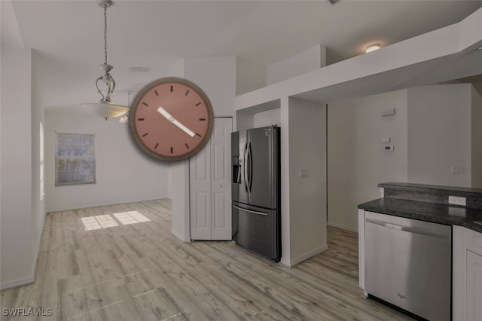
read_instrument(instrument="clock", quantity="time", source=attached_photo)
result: 10:21
